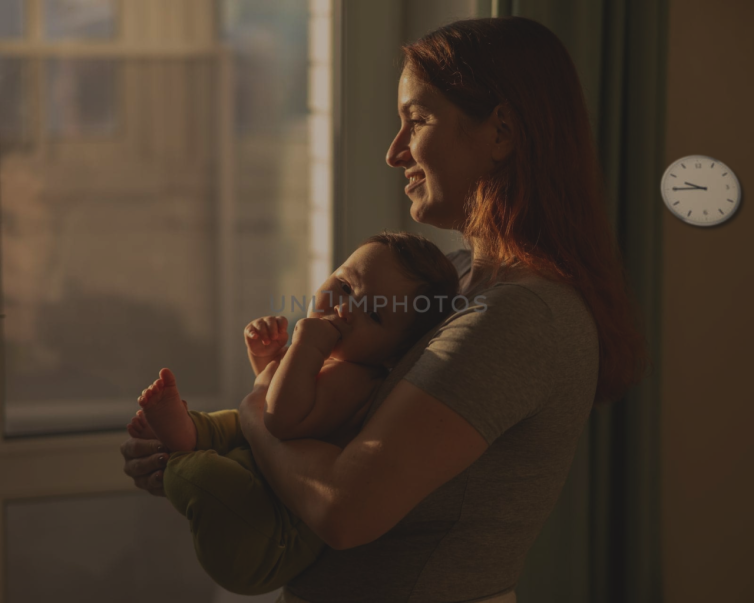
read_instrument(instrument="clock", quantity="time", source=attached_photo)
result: 9:45
